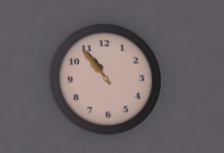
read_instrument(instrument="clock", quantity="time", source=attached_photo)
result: 10:54
